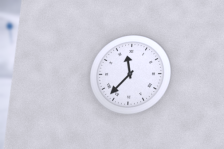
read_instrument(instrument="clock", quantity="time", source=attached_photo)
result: 11:37
